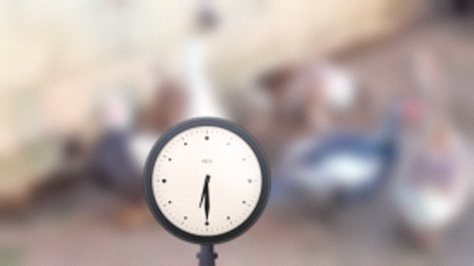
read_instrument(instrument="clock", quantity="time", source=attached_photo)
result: 6:30
